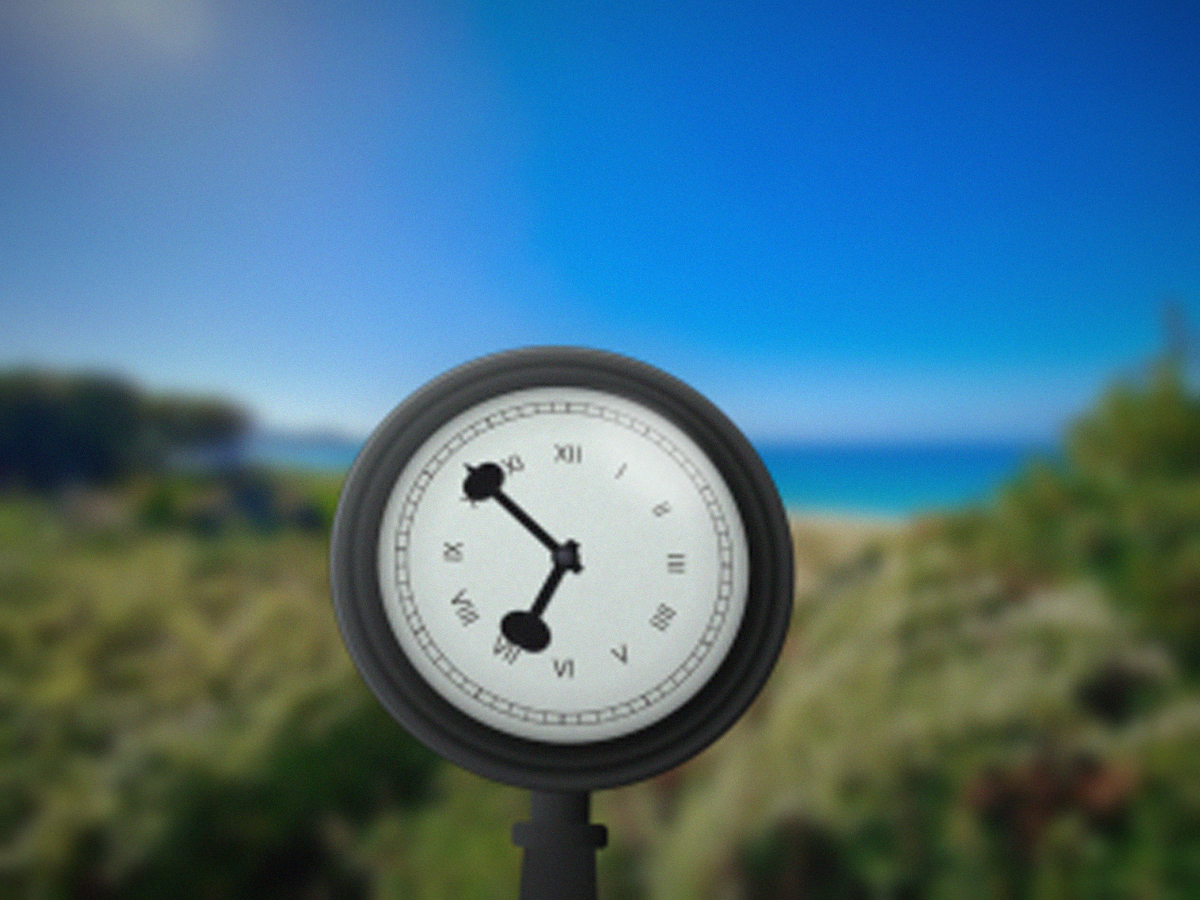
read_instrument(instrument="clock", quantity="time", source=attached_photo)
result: 6:52
